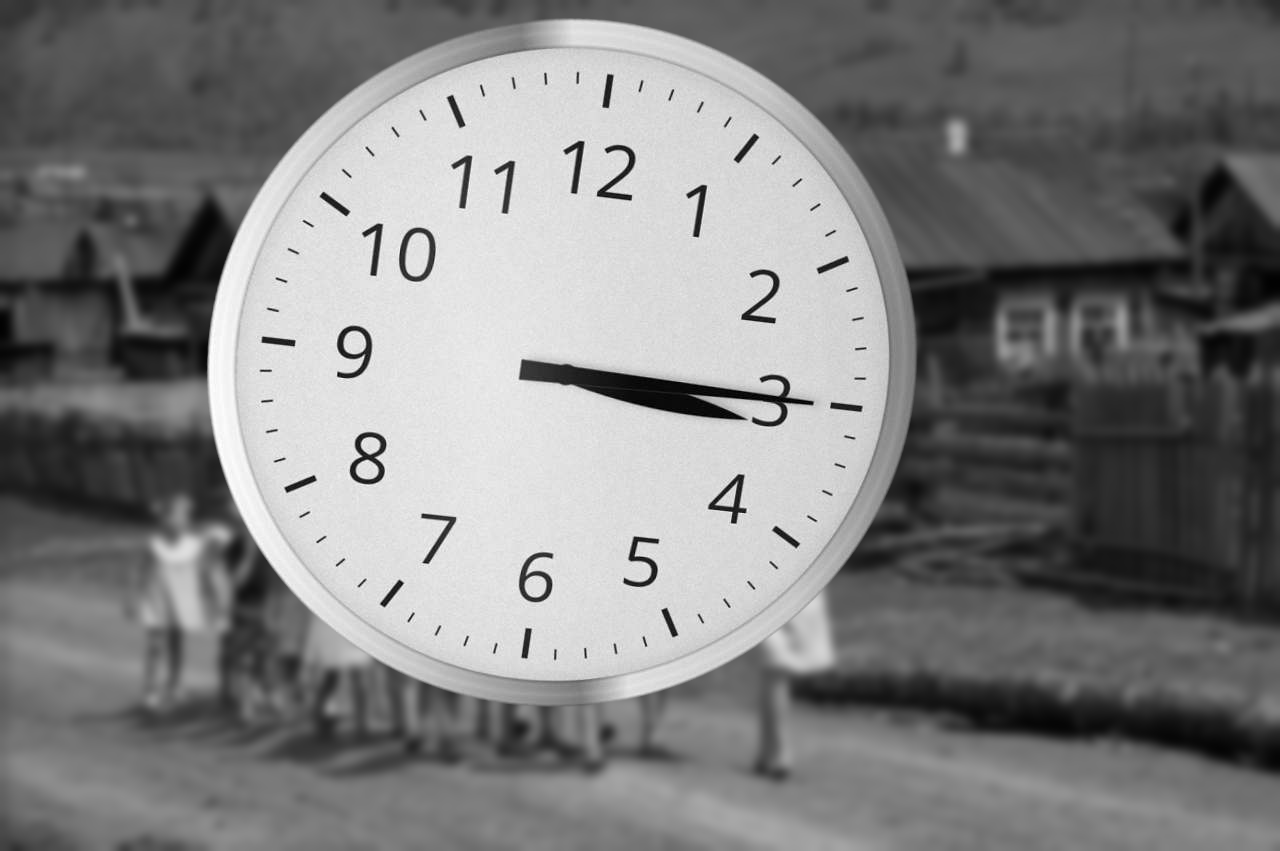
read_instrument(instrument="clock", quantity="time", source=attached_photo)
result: 3:15
